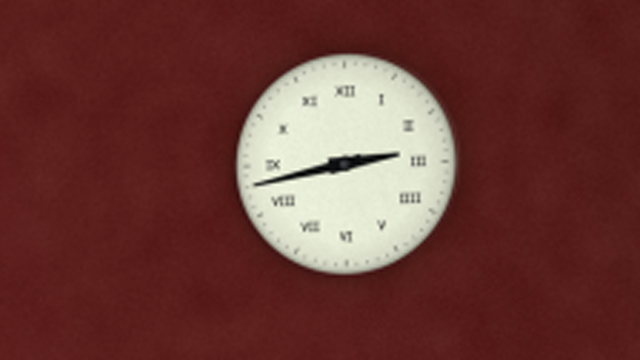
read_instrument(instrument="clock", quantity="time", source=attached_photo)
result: 2:43
